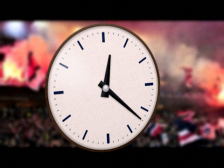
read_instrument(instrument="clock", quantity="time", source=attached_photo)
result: 12:22
